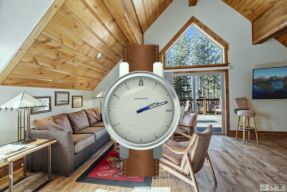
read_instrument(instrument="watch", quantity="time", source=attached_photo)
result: 2:12
